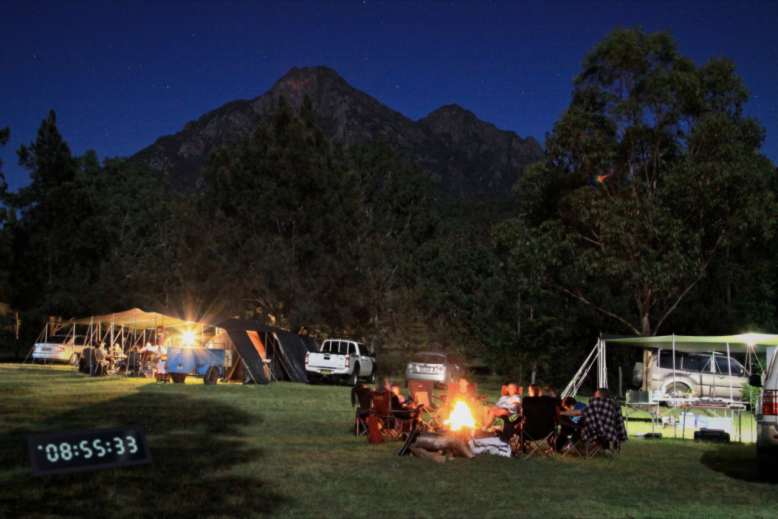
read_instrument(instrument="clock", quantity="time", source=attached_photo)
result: 8:55:33
